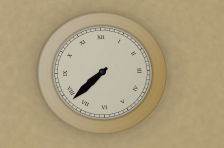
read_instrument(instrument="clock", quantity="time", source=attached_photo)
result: 7:38
